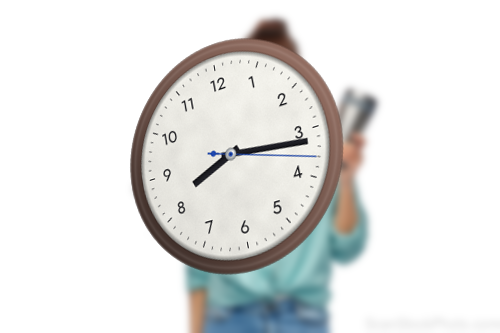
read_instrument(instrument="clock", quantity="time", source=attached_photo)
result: 8:16:18
